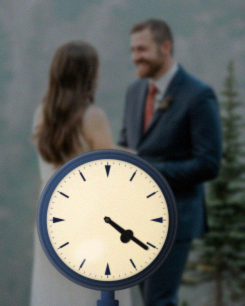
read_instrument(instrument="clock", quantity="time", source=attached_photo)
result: 4:21
